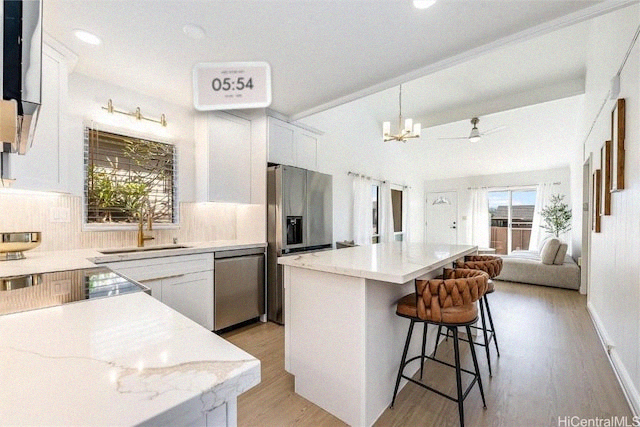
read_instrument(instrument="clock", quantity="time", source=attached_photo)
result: 5:54
